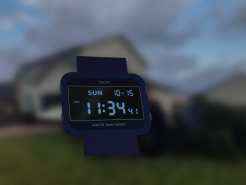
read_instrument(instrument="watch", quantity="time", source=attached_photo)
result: 11:34:41
